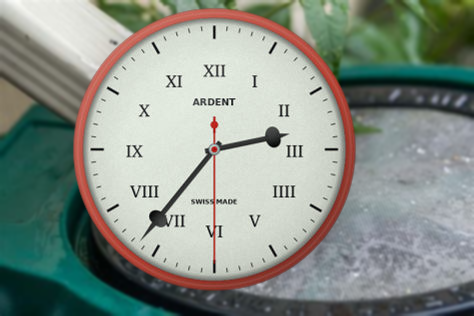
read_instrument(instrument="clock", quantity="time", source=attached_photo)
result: 2:36:30
